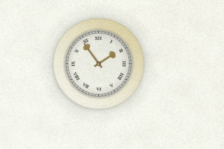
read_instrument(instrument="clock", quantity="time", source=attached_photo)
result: 1:54
